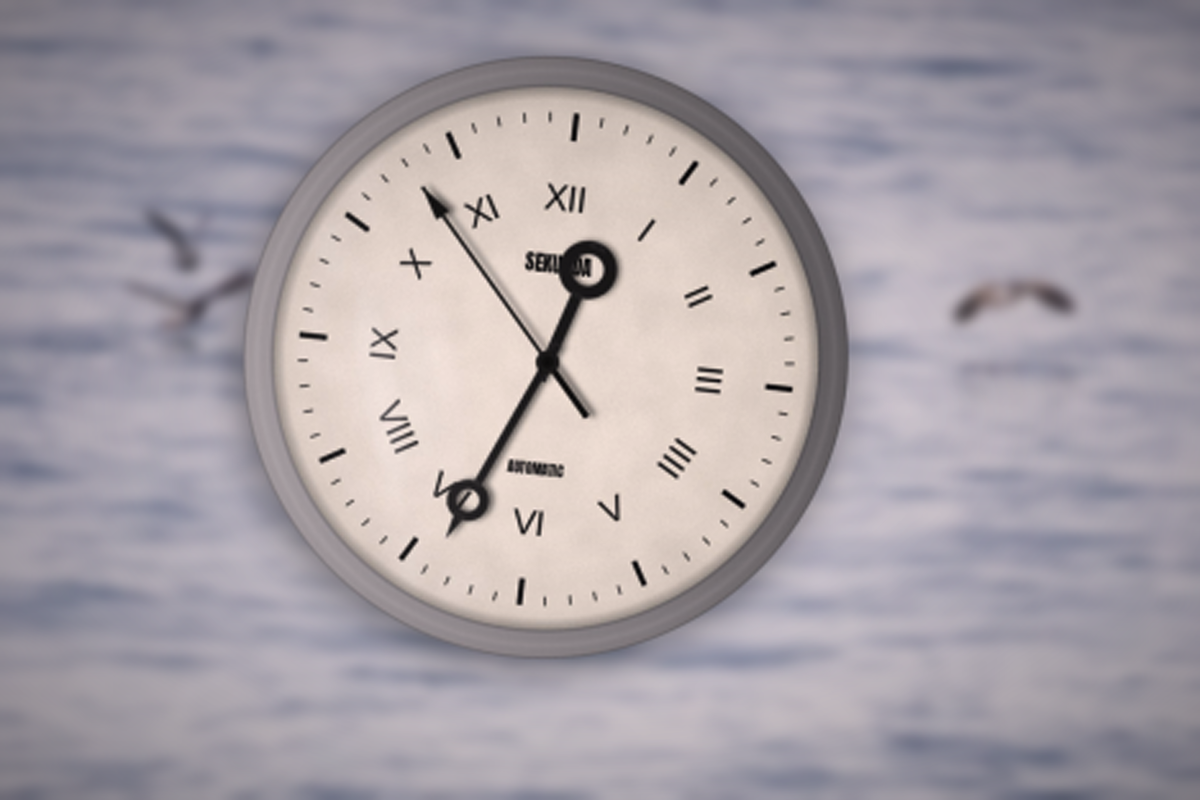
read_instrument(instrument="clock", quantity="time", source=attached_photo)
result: 12:33:53
